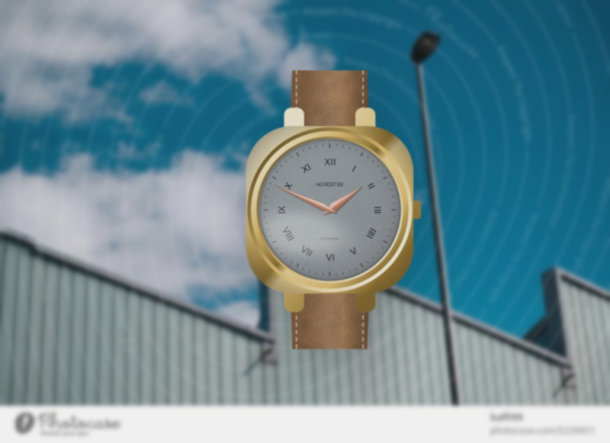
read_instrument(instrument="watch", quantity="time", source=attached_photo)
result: 1:49
